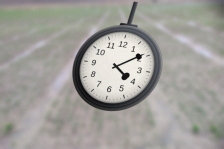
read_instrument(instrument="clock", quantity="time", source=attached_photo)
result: 4:09
